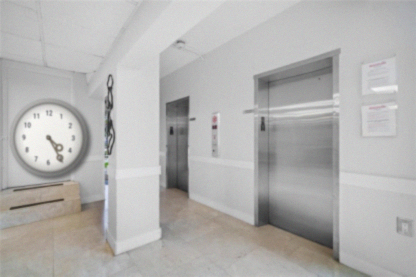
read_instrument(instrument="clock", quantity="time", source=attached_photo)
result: 4:25
